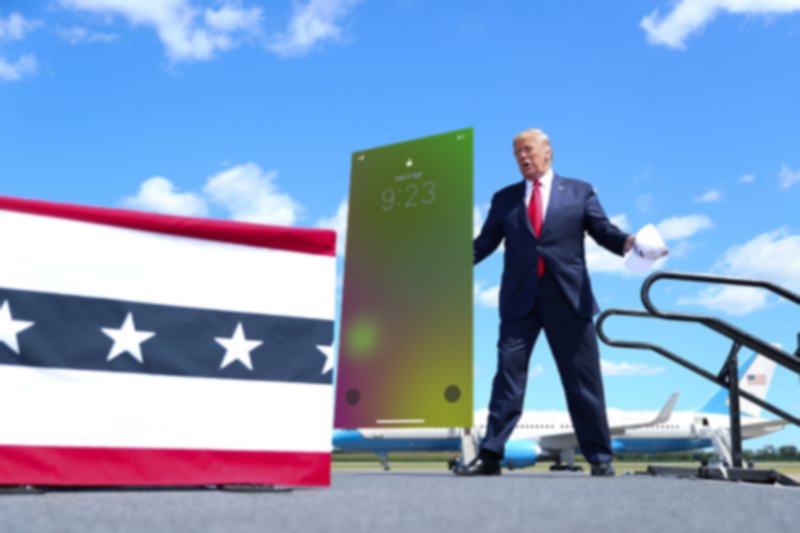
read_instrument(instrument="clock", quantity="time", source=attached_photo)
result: 9:23
